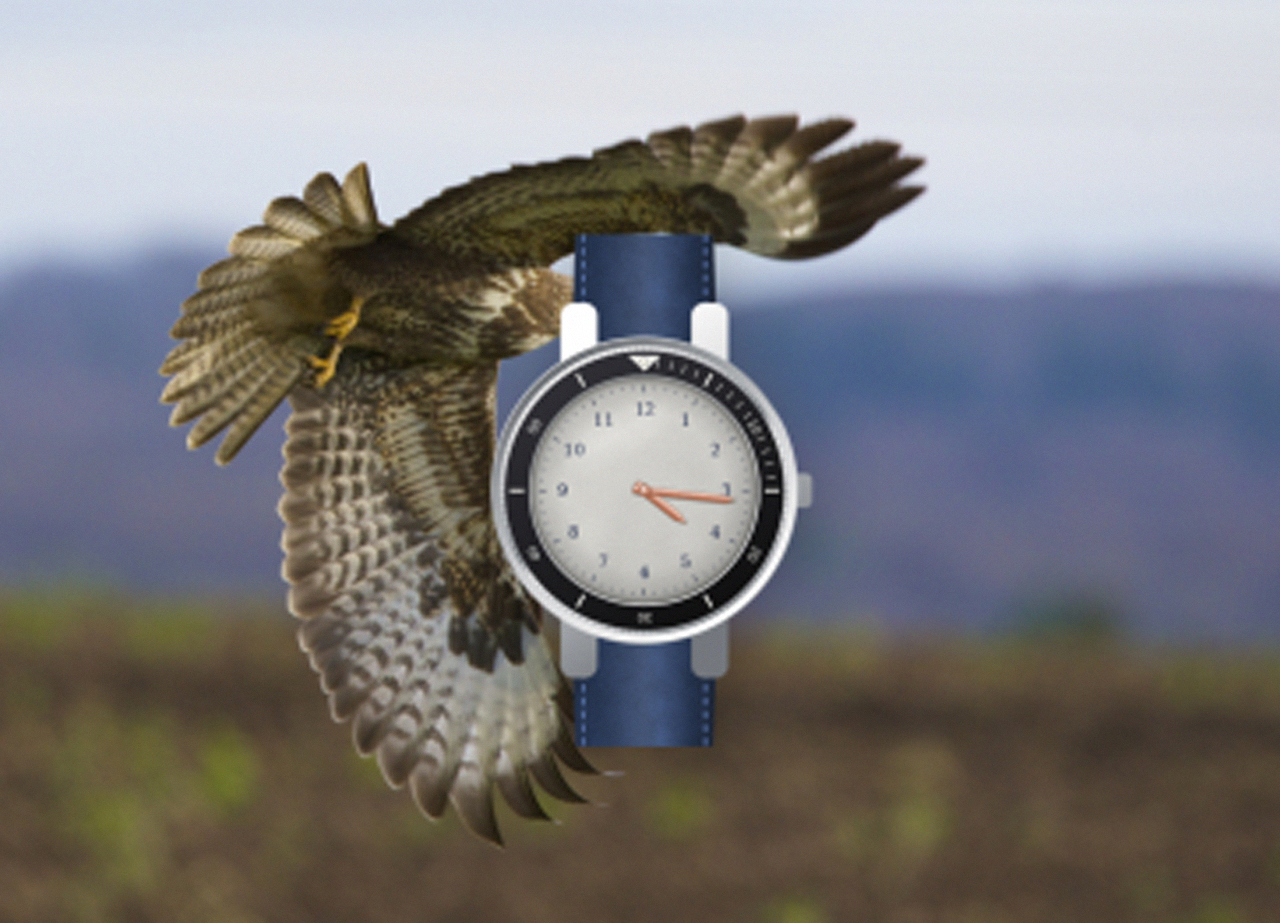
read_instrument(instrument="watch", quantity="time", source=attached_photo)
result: 4:16
